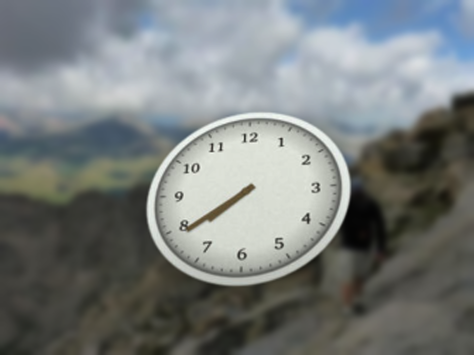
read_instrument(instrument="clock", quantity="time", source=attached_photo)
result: 7:39
